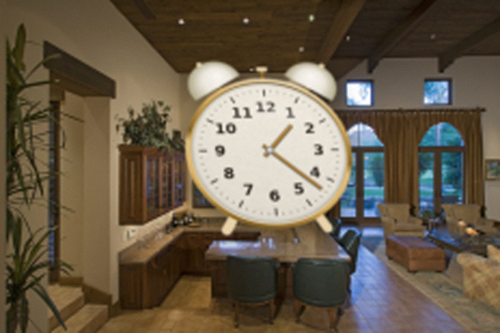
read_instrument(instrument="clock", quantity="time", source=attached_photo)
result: 1:22
